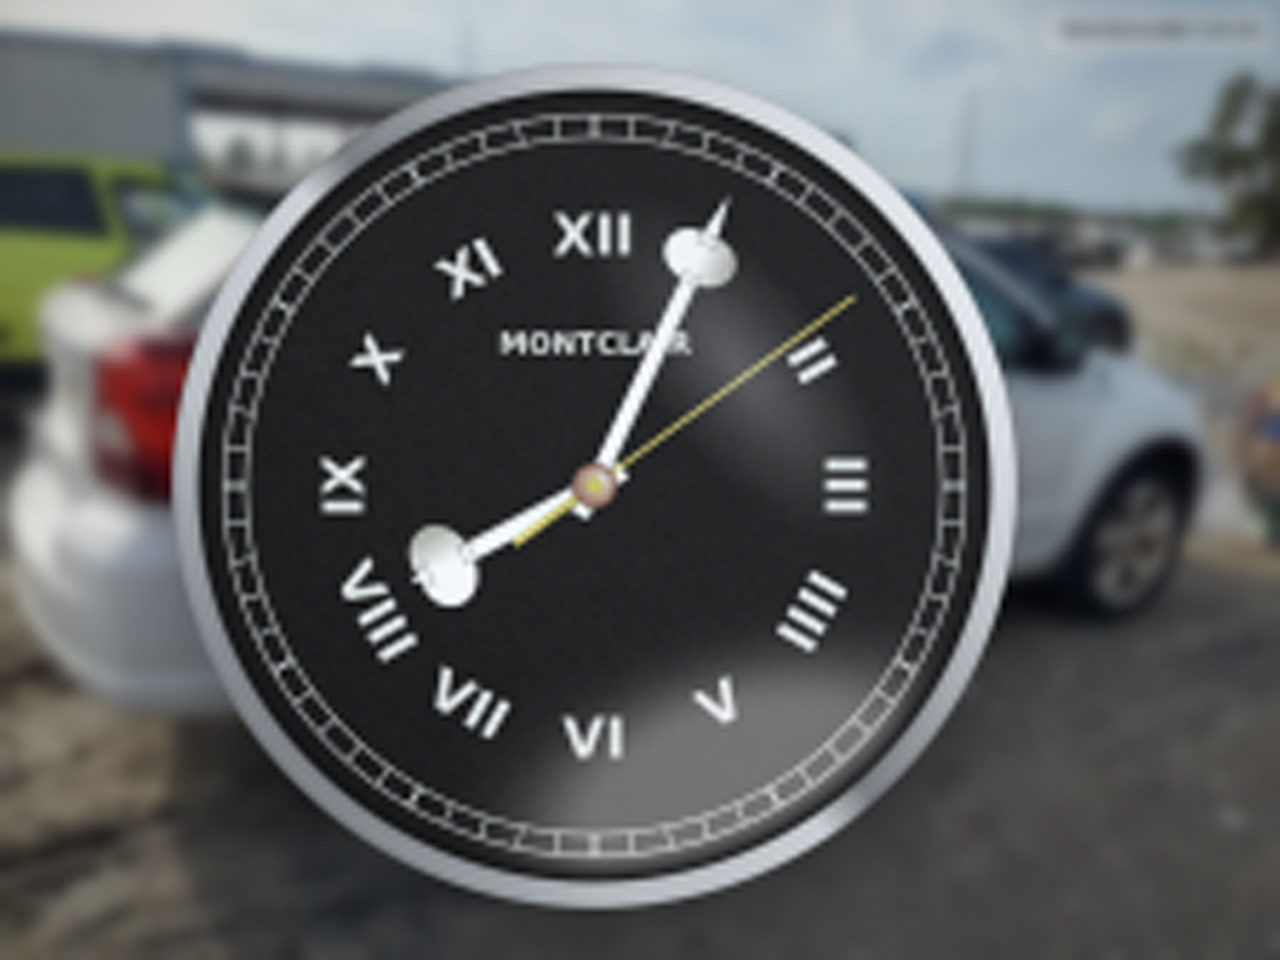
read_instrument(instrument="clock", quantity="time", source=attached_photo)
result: 8:04:09
